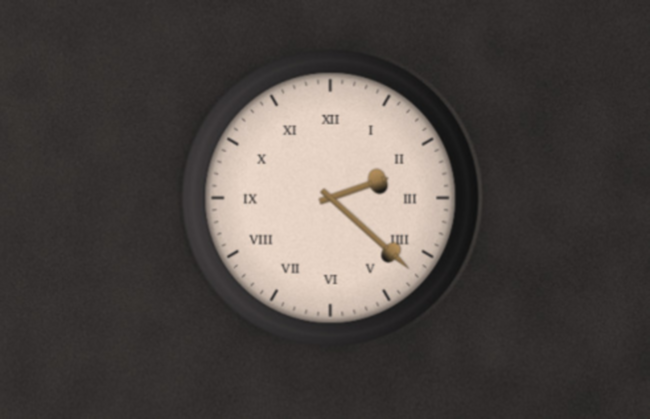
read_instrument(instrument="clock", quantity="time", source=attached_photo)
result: 2:22
